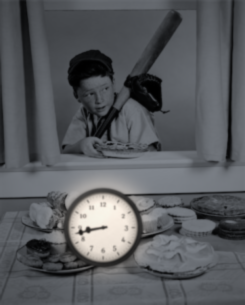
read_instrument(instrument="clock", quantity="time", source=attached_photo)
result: 8:43
